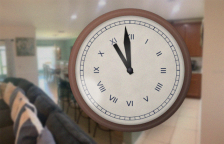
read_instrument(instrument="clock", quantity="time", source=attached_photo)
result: 10:59
